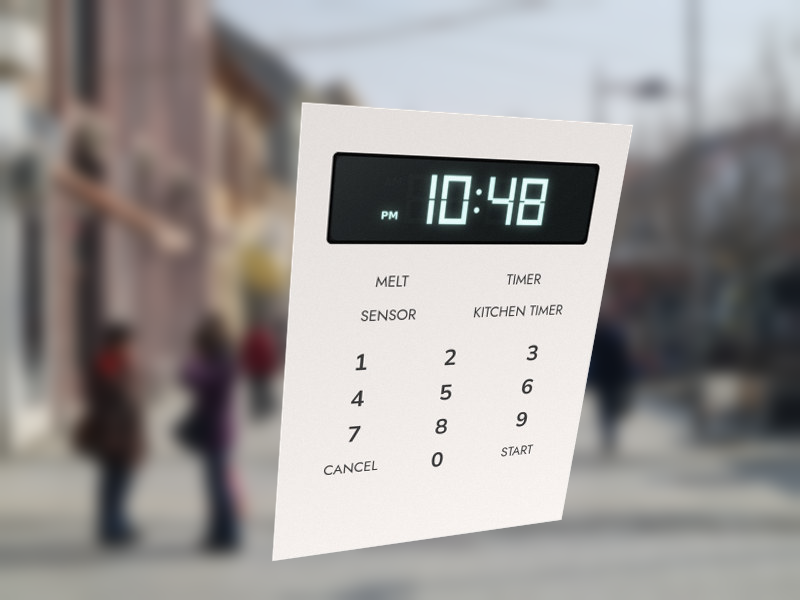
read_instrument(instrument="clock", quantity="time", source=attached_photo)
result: 10:48
